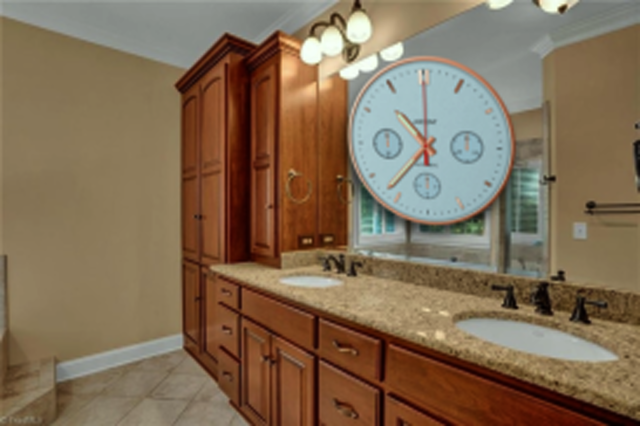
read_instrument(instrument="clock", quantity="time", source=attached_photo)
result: 10:37
